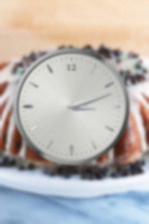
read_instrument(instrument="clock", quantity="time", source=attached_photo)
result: 3:12
